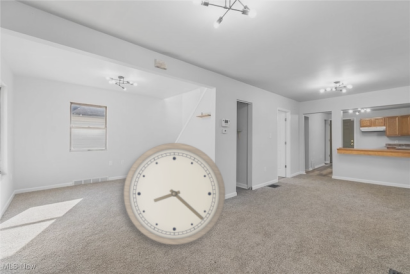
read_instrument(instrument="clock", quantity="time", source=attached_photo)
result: 8:22
